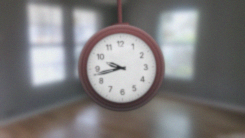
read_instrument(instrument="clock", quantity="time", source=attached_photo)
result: 9:43
